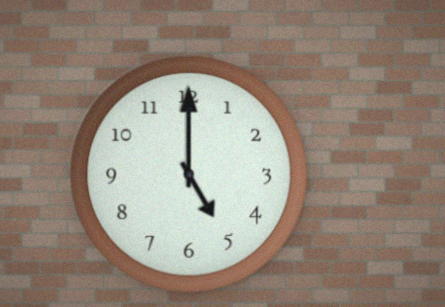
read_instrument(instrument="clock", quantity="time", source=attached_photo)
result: 5:00
